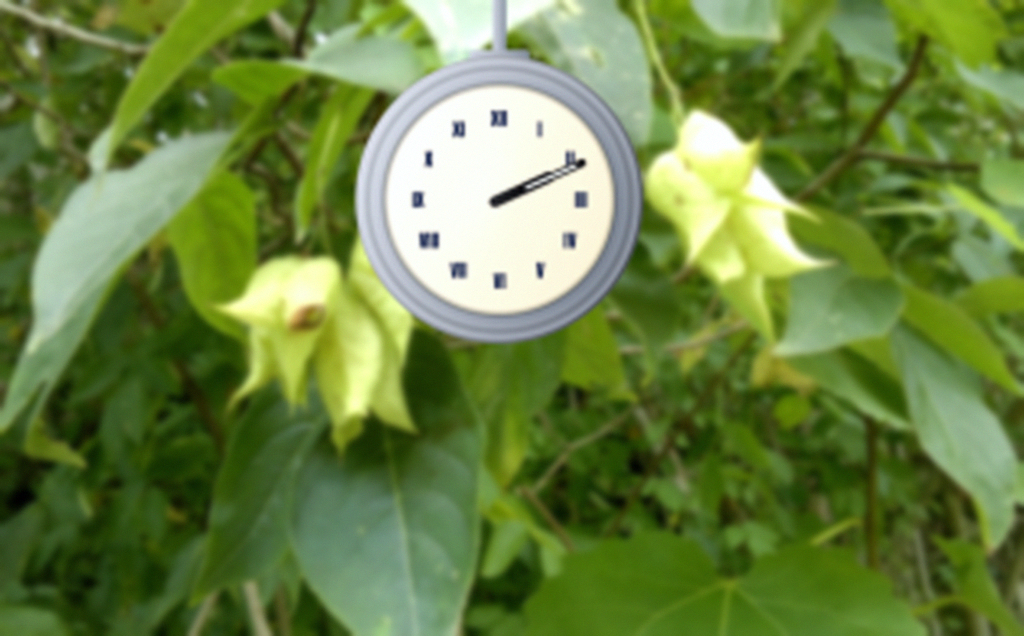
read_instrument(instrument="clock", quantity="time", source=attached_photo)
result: 2:11
